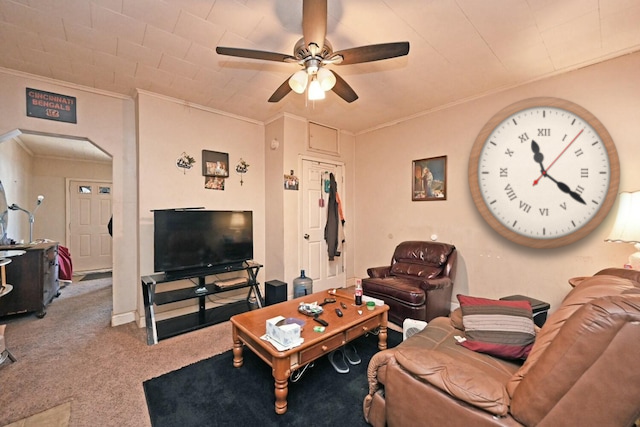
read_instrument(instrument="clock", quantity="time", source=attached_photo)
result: 11:21:07
